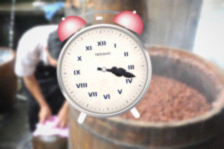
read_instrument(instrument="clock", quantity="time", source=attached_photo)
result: 3:18
